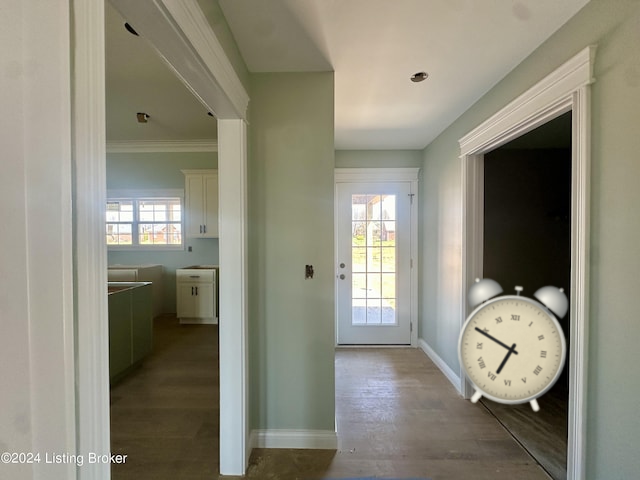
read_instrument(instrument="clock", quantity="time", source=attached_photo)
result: 6:49
